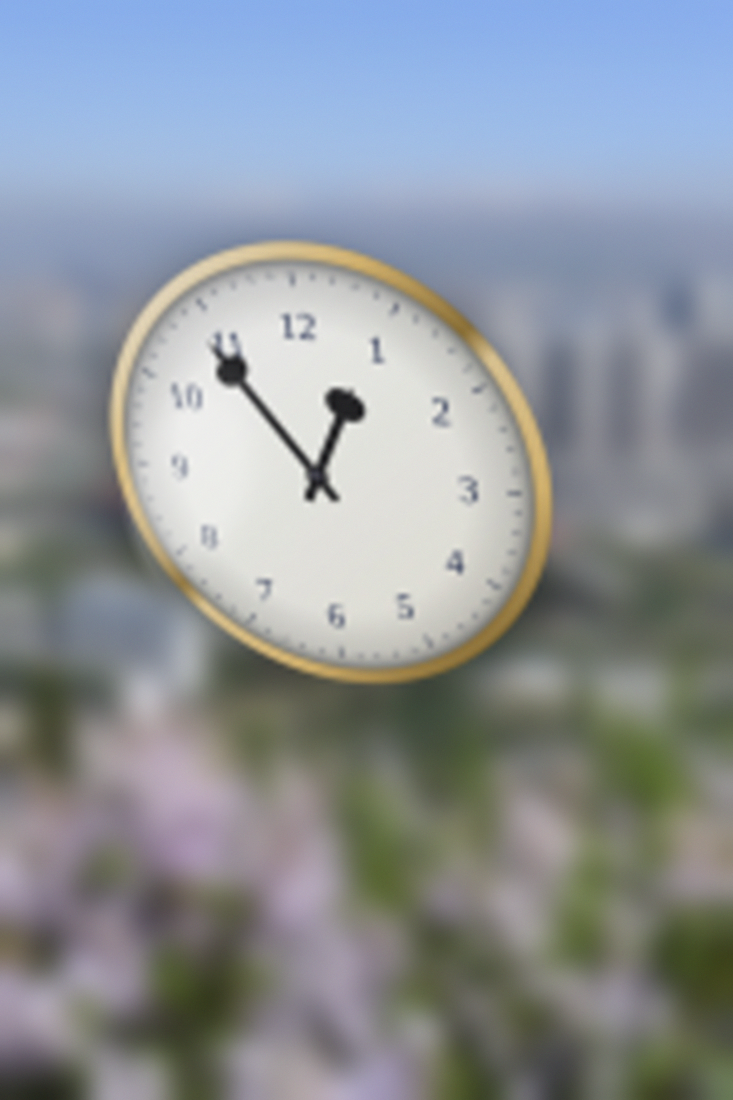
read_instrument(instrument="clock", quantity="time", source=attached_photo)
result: 12:54
